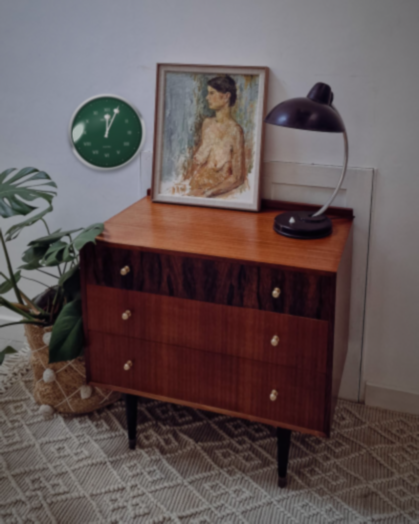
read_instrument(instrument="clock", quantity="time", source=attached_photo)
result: 12:04
